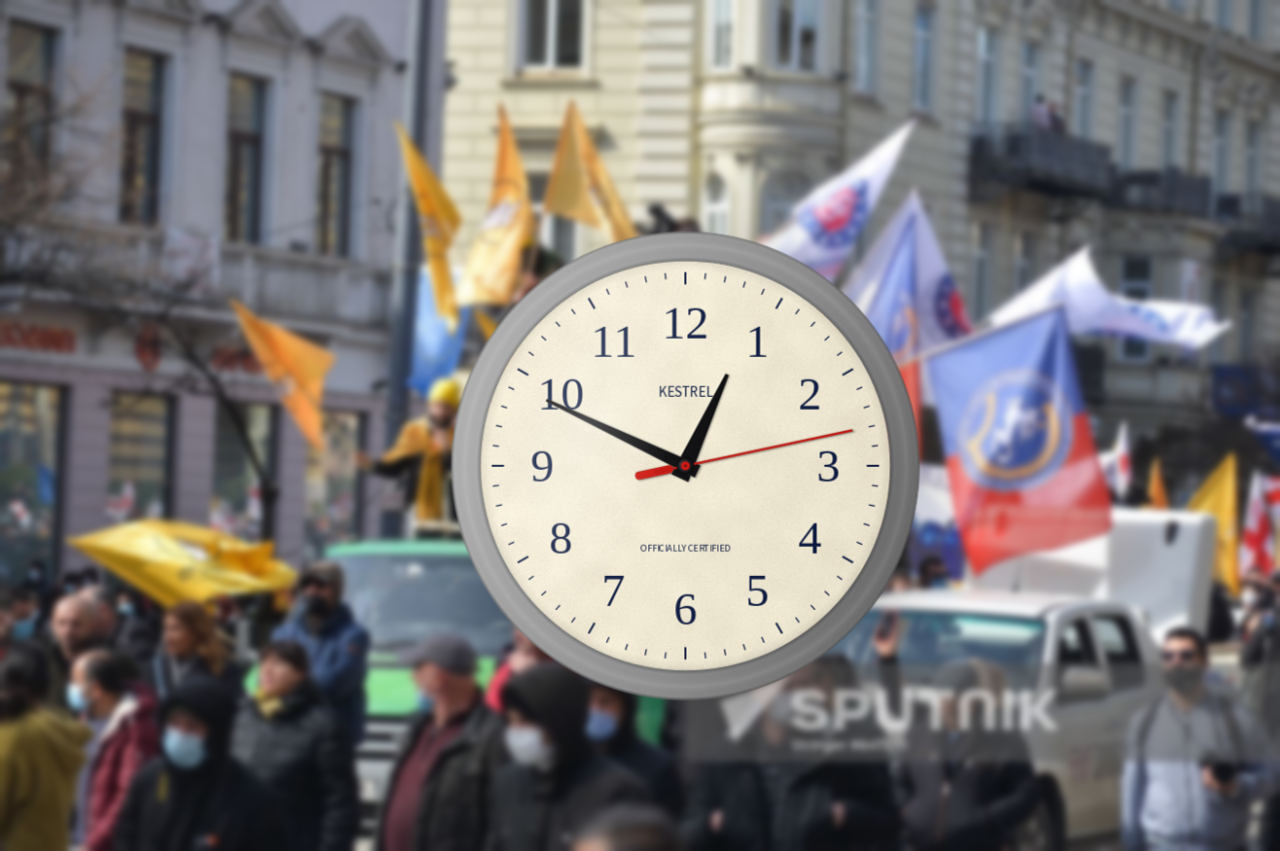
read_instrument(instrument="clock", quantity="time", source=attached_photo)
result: 12:49:13
